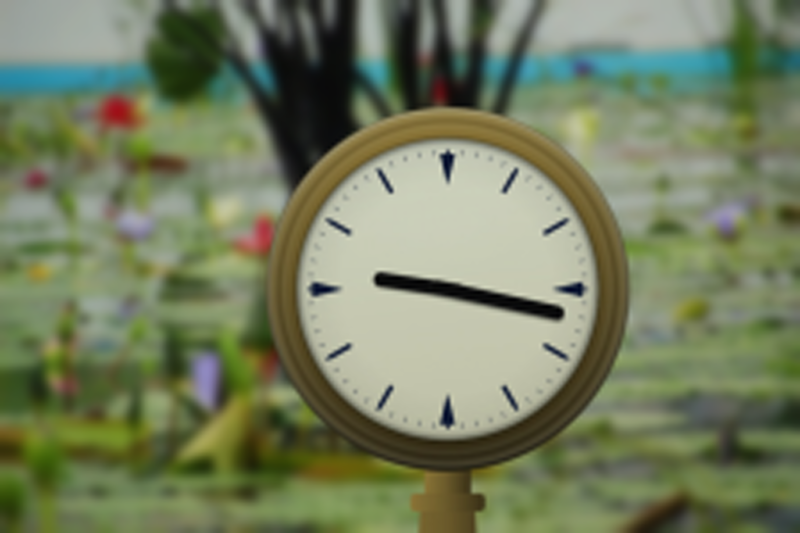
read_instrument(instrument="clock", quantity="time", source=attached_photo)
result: 9:17
